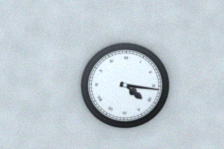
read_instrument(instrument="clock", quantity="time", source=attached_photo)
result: 4:16
